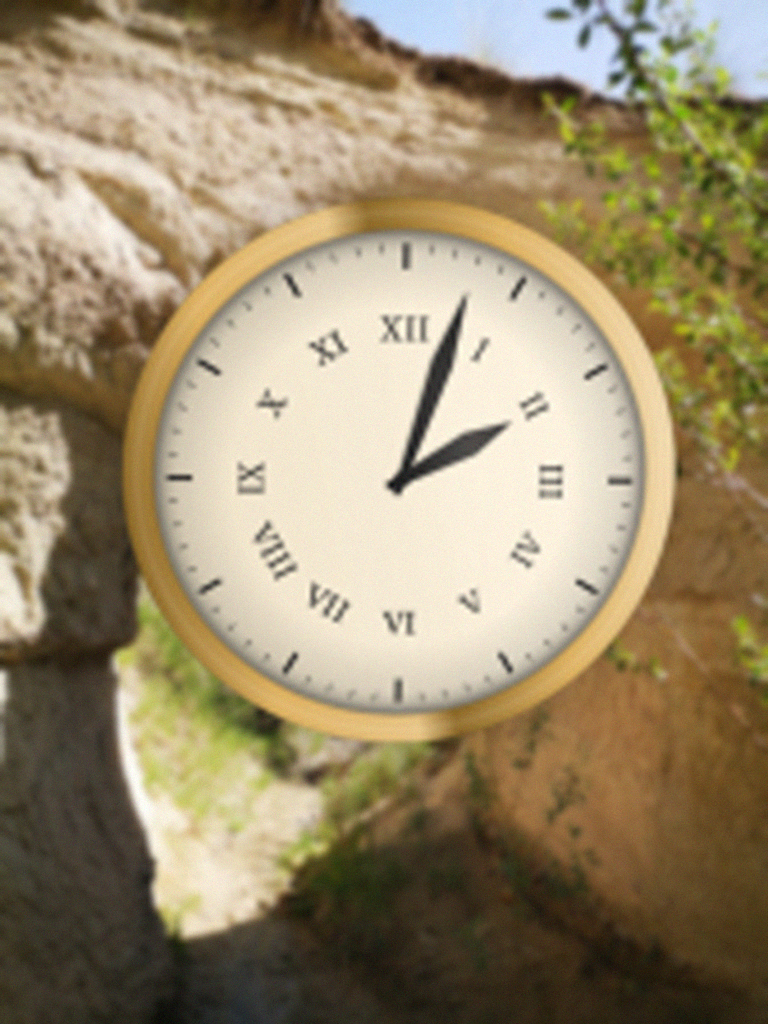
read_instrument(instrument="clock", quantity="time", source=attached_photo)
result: 2:03
